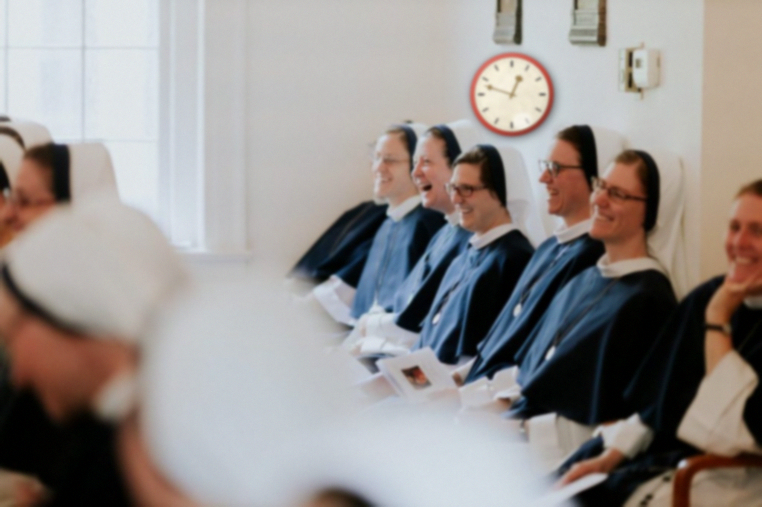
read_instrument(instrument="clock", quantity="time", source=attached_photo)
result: 12:48
